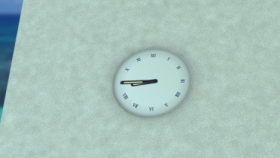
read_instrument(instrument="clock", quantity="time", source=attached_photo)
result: 8:45
